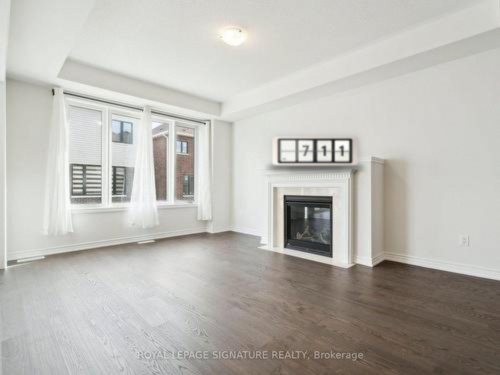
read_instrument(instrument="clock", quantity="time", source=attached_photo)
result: 7:11
